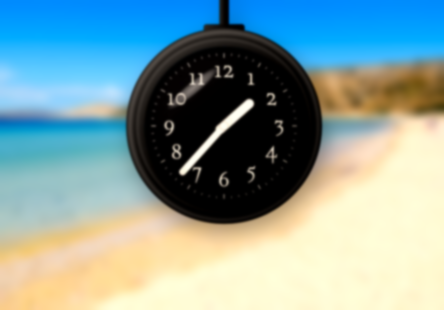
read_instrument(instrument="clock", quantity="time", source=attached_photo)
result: 1:37
